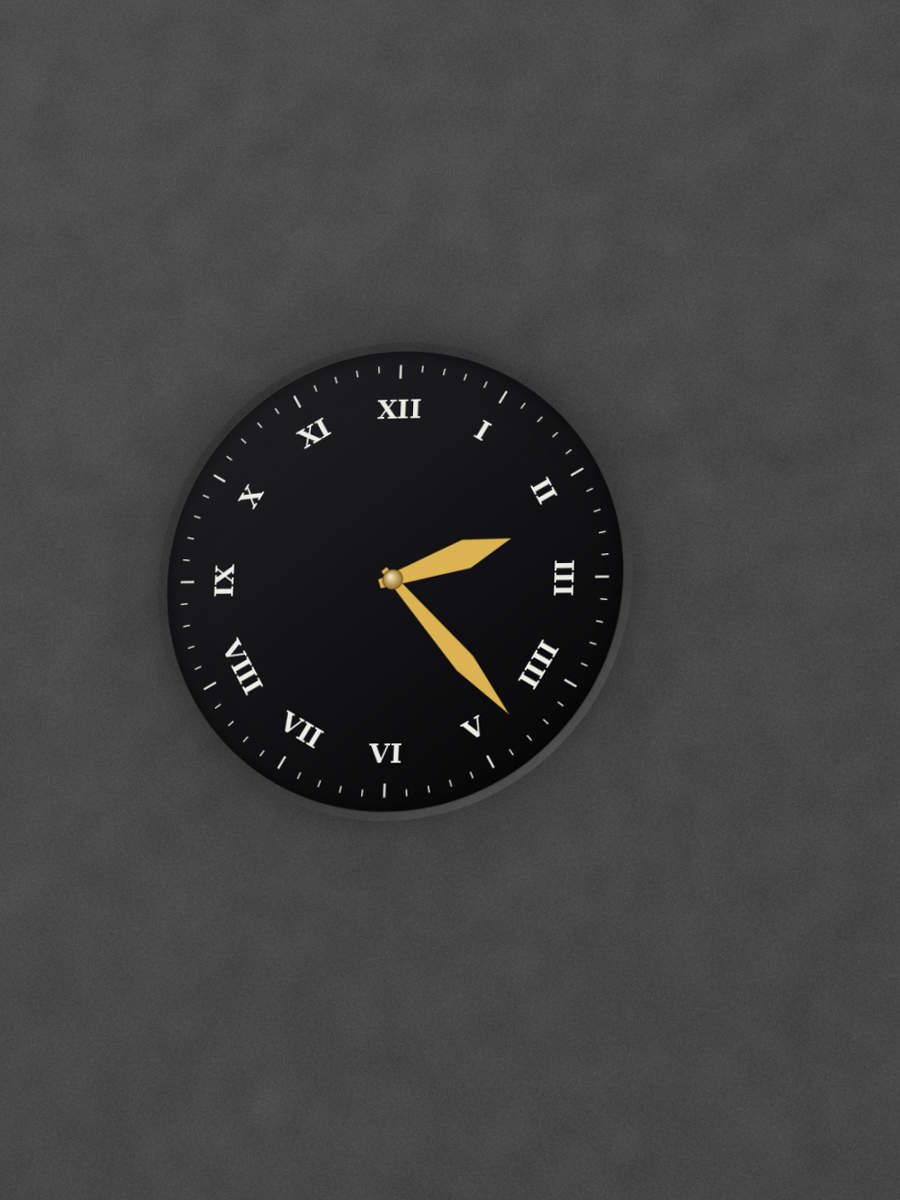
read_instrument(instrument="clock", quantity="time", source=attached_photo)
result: 2:23
